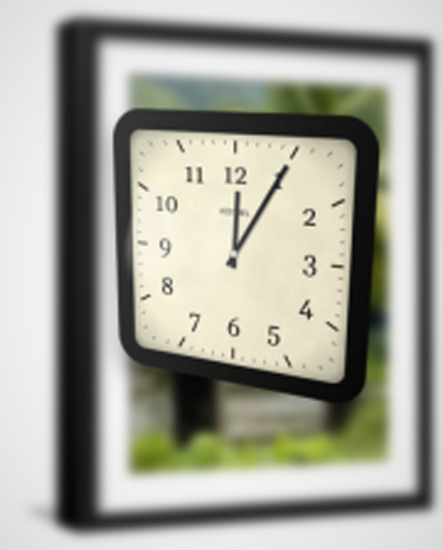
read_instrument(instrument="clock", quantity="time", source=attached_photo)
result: 12:05
